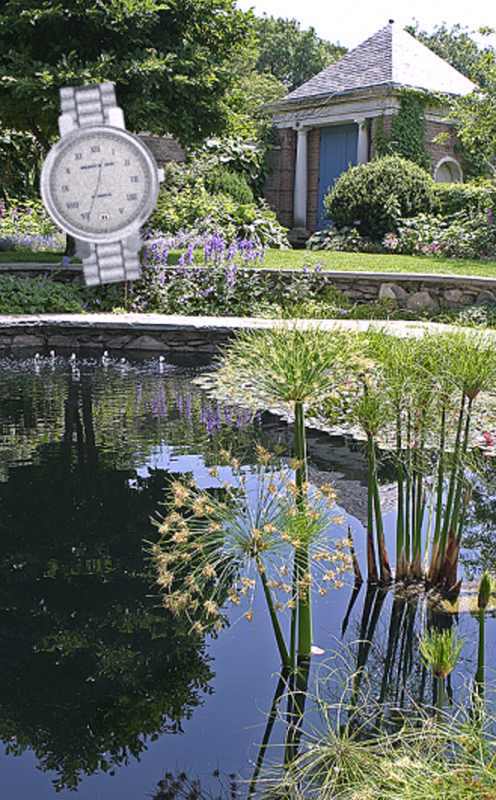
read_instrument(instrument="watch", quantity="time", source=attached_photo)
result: 12:34
